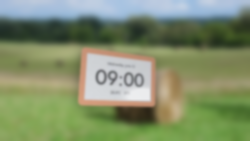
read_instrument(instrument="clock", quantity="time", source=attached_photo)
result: 9:00
